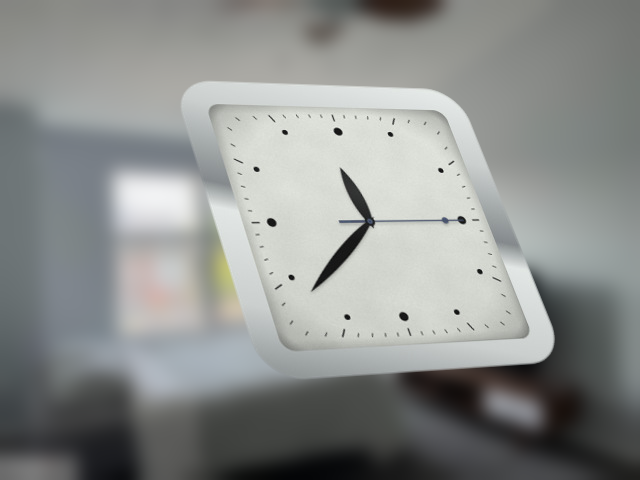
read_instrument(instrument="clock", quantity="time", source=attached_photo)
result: 11:38:15
